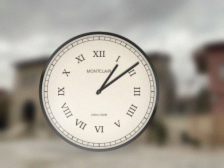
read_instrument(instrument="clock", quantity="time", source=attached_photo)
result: 1:09
